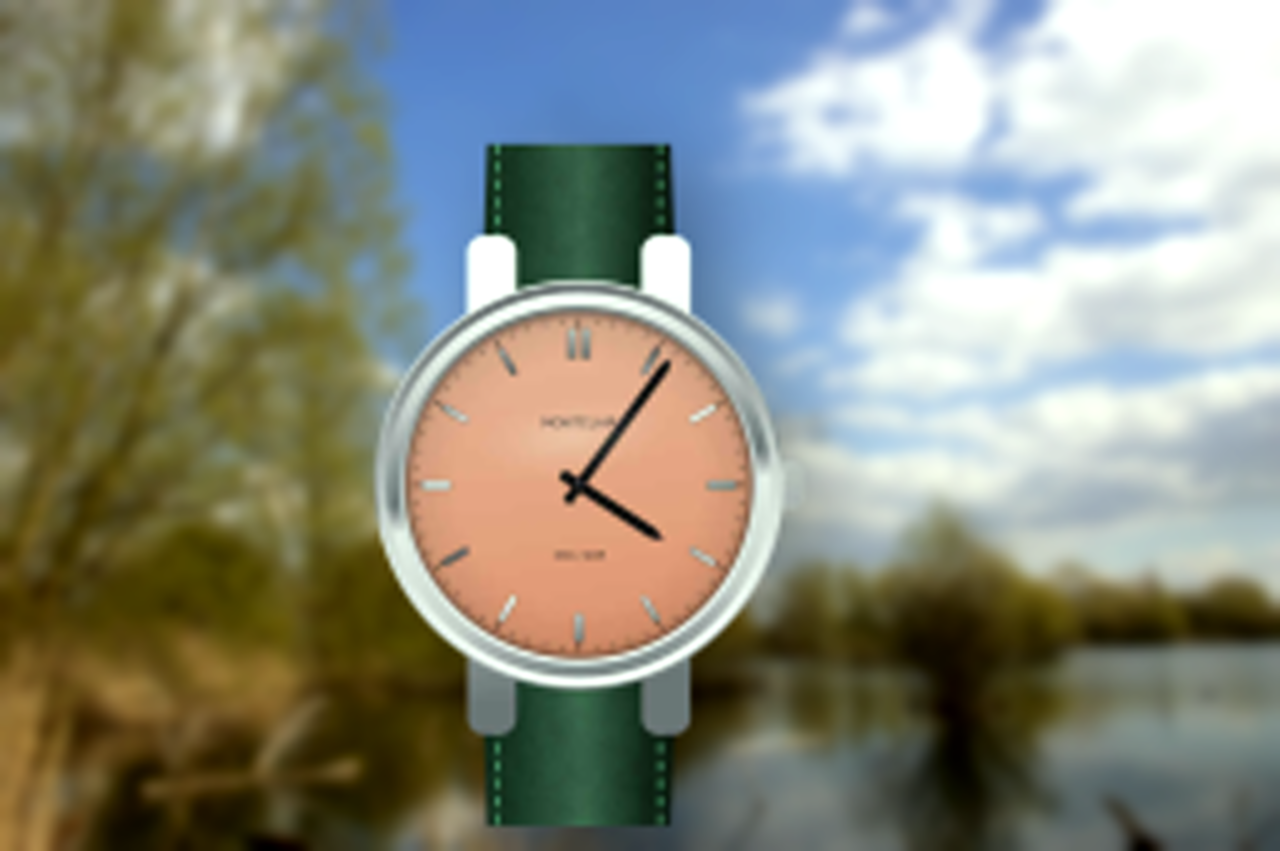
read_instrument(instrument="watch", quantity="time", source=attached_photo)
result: 4:06
